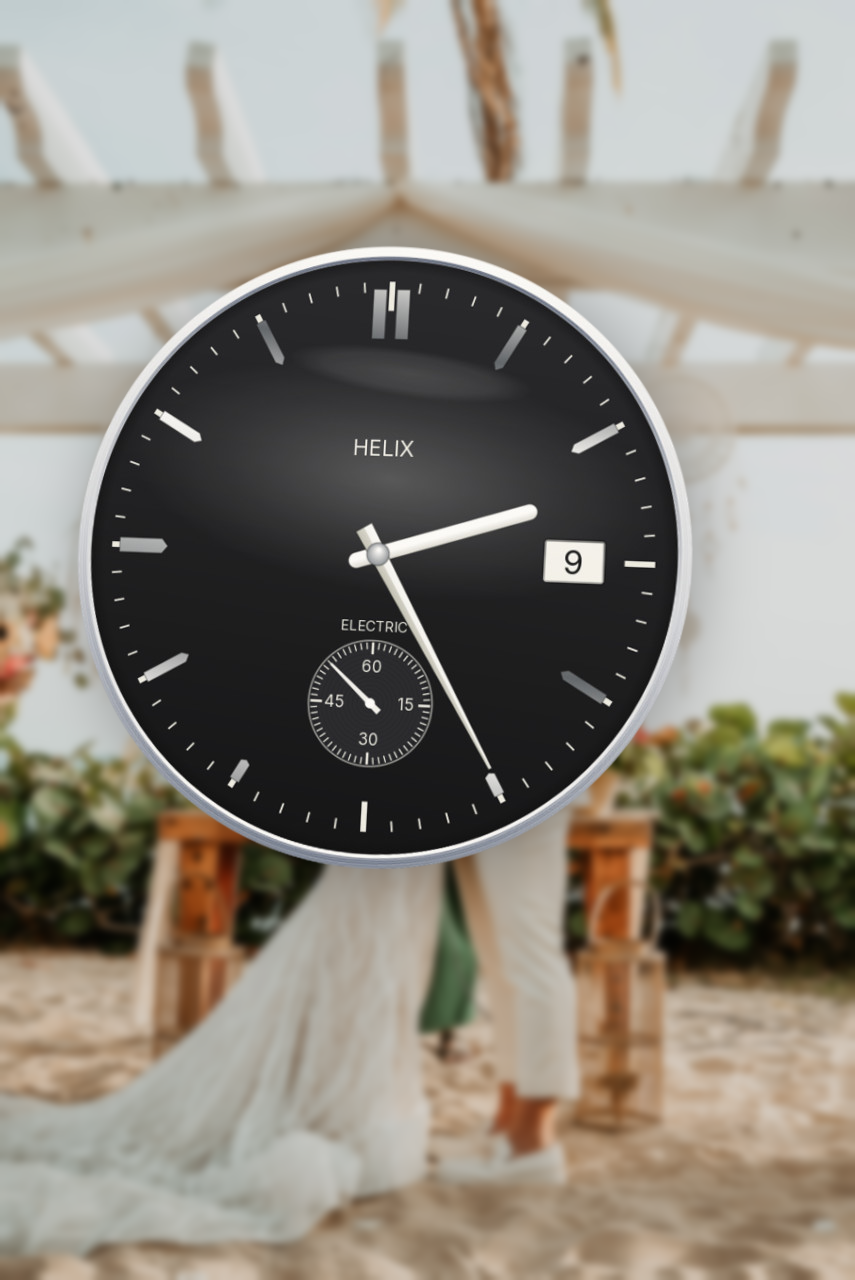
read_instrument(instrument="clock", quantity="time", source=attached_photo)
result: 2:24:52
